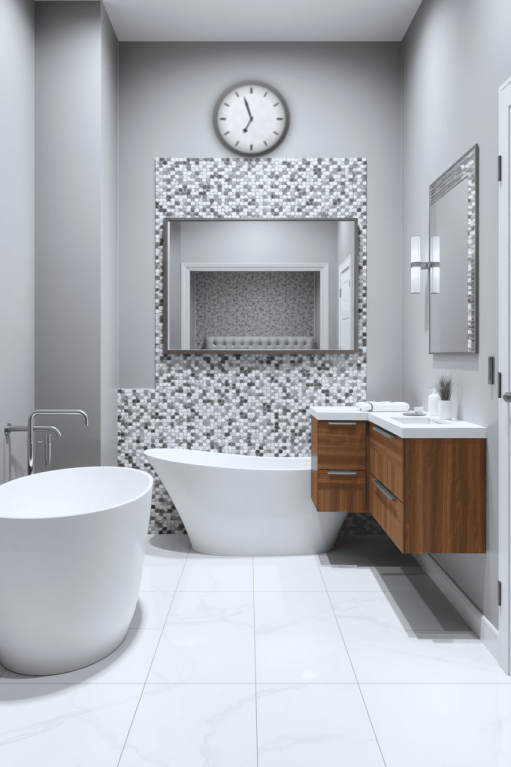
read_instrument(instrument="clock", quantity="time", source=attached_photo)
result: 6:57
